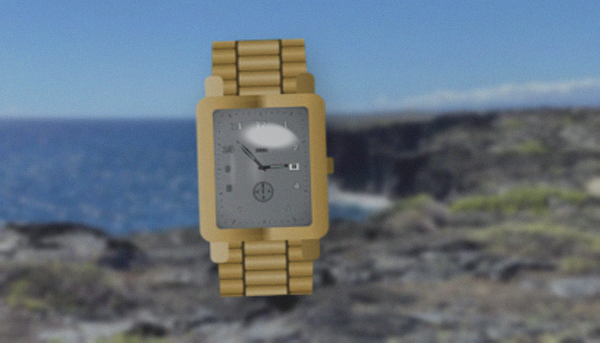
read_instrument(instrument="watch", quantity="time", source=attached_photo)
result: 2:53
